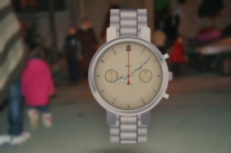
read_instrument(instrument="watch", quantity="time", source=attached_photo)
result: 8:08
